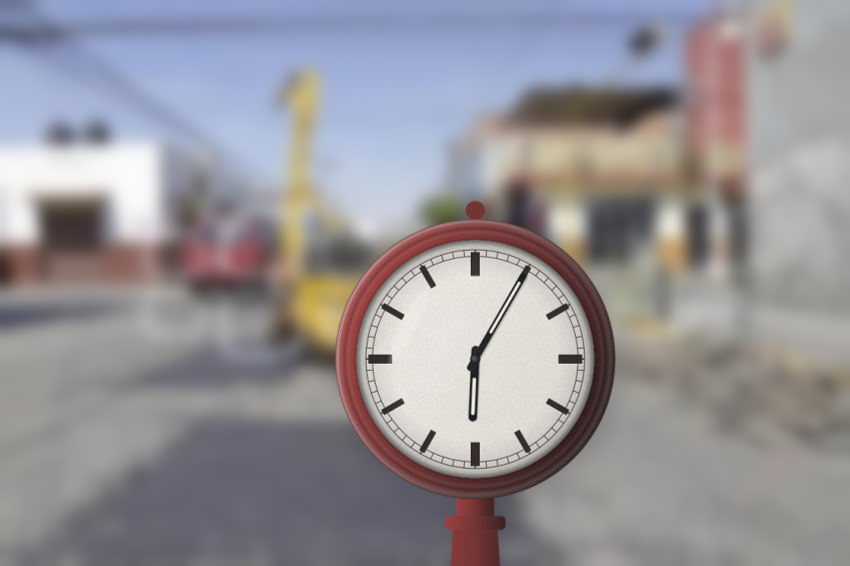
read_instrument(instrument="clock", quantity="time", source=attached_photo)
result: 6:05
